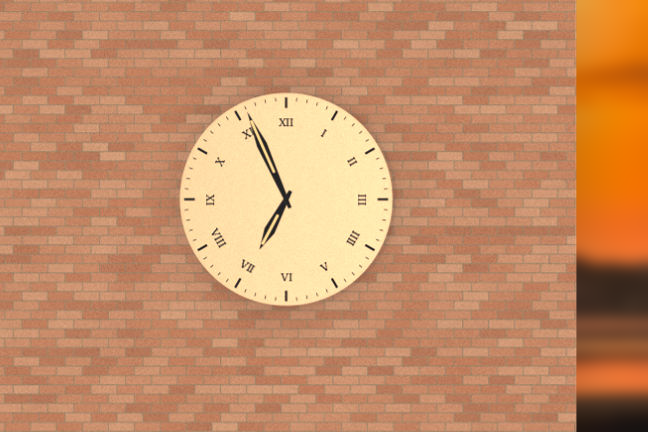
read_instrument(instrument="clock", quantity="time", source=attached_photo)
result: 6:56
